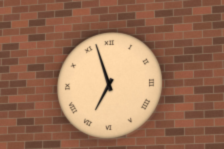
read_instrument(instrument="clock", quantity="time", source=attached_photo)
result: 6:57
